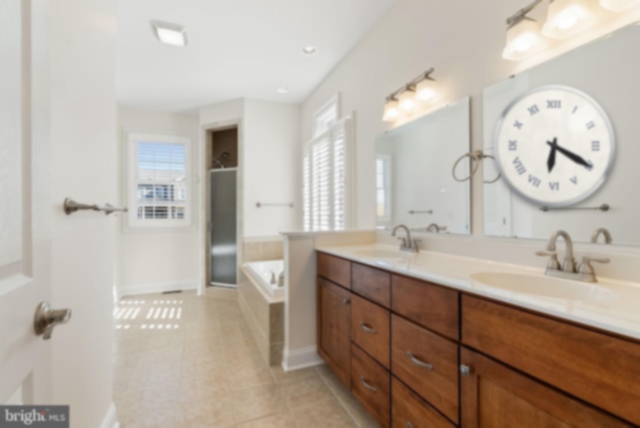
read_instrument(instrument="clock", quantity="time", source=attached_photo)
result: 6:20
